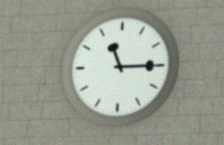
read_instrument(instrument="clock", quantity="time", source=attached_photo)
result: 11:15
